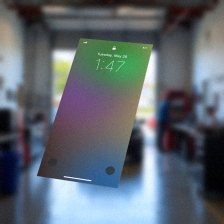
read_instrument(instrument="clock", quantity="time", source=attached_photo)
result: 1:47
